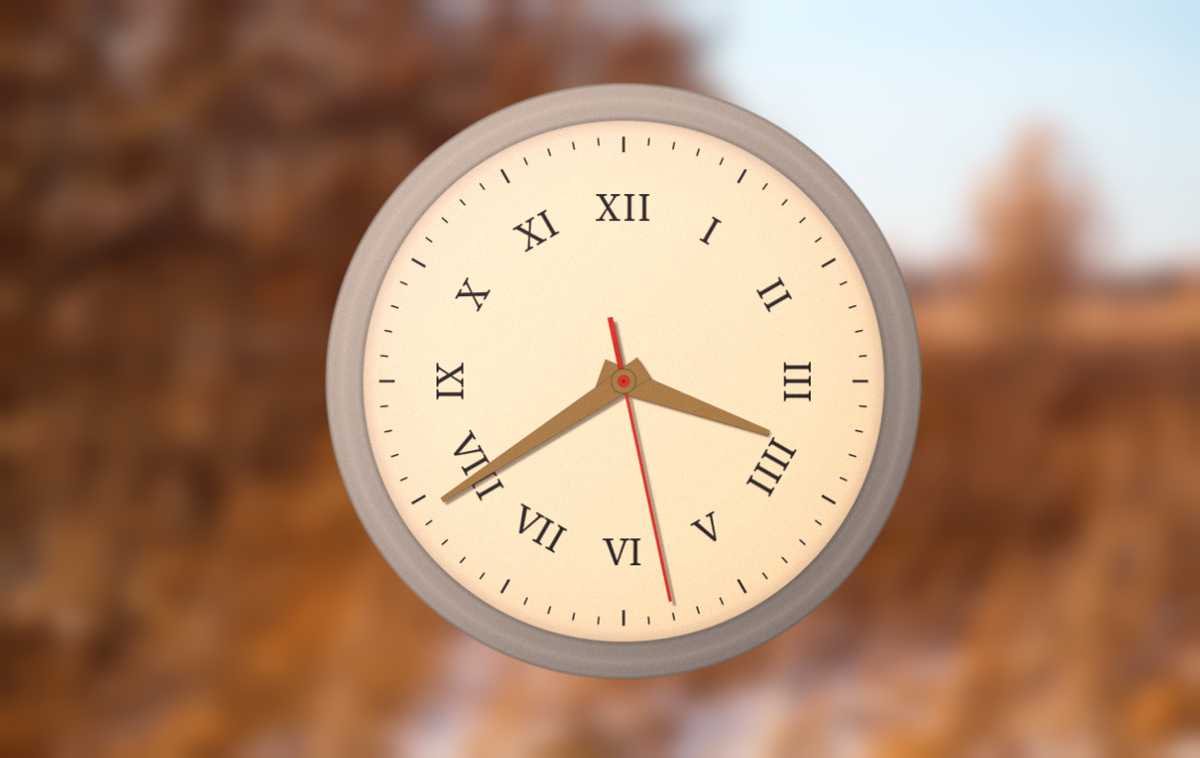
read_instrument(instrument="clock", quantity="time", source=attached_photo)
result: 3:39:28
